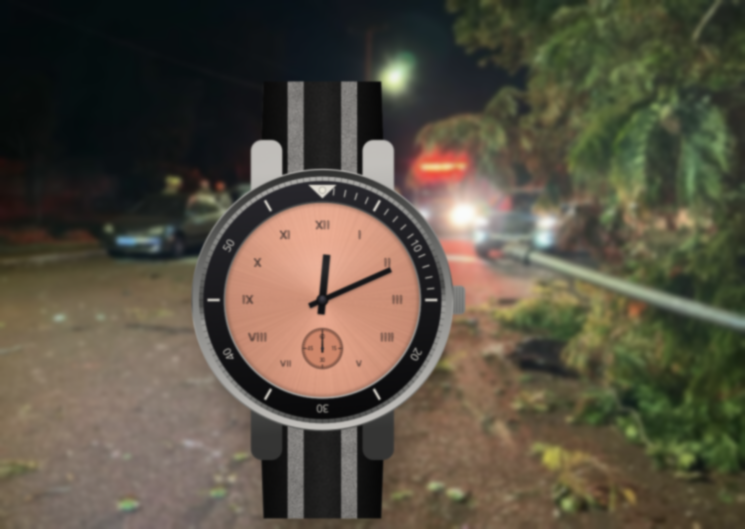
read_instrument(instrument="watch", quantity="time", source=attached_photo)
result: 12:11
